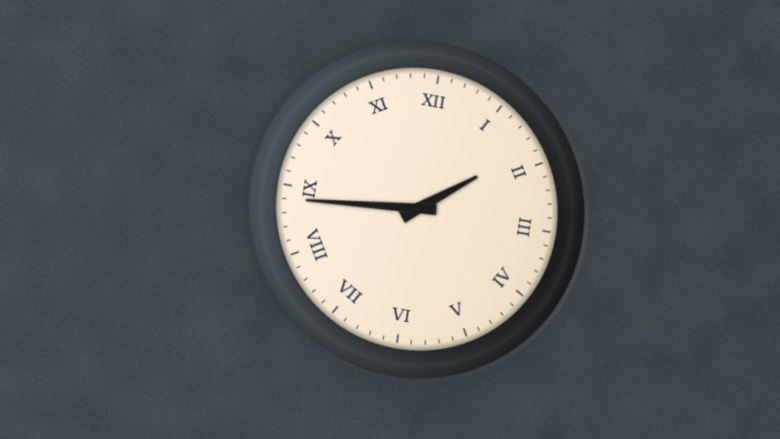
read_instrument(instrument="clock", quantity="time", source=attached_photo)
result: 1:44
